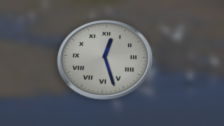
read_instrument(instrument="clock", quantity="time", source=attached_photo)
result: 12:27
